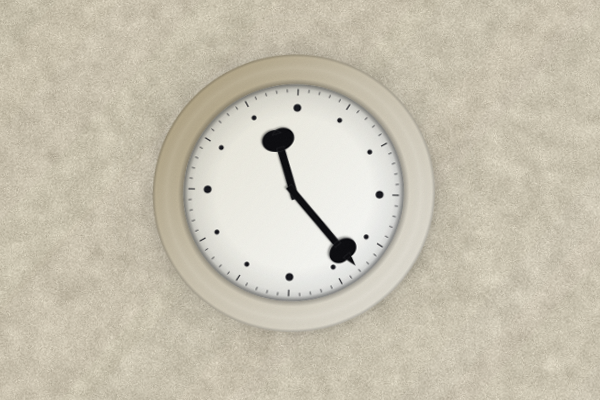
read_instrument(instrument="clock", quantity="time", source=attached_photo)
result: 11:23
